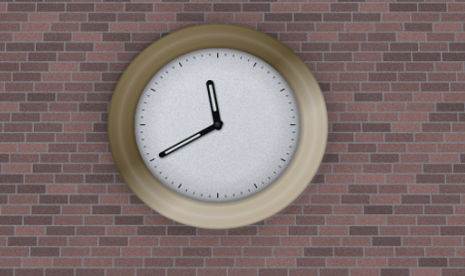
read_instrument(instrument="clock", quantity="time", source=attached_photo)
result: 11:40
